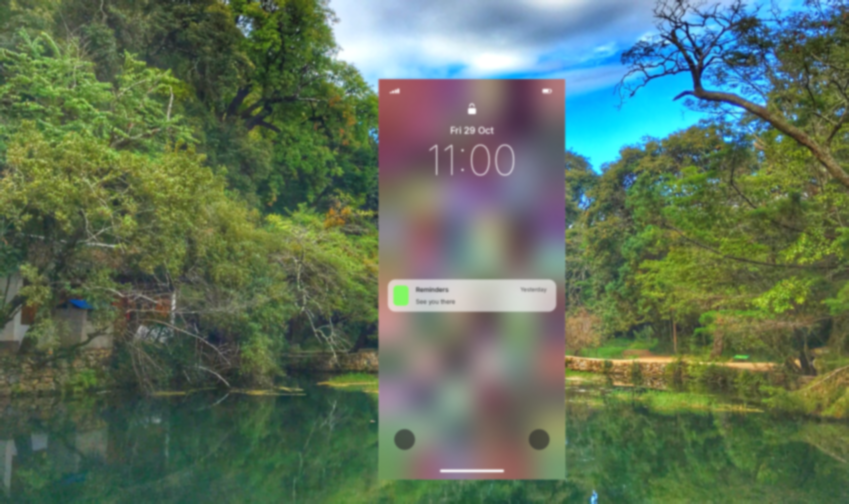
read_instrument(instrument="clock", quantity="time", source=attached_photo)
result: 11:00
